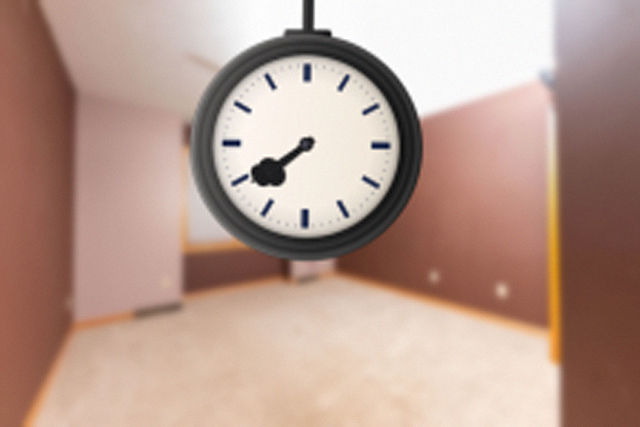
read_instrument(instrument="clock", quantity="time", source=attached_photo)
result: 7:39
